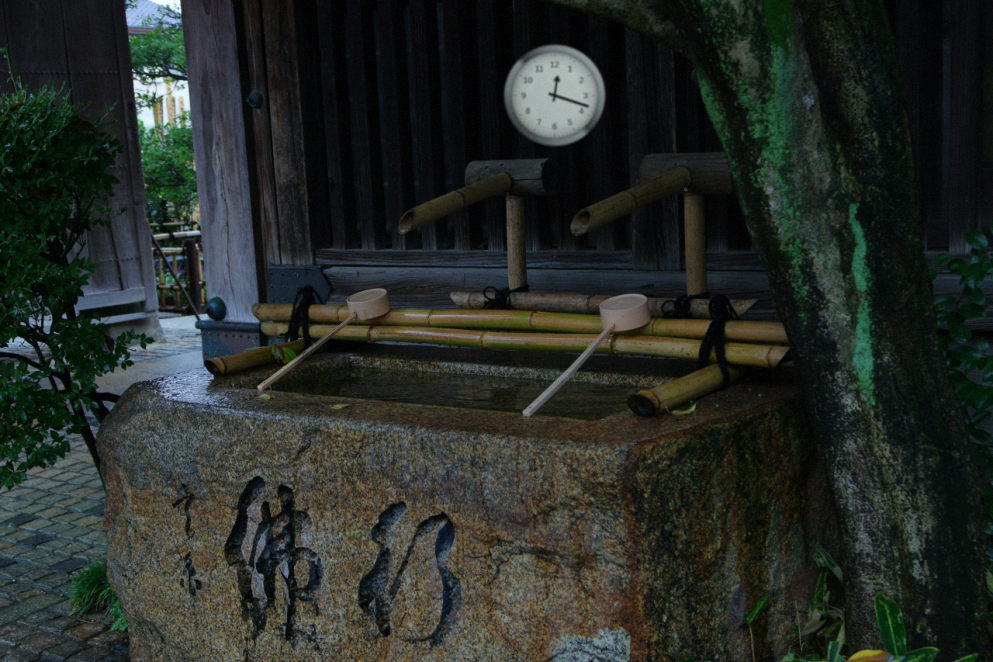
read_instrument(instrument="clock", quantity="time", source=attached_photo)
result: 12:18
